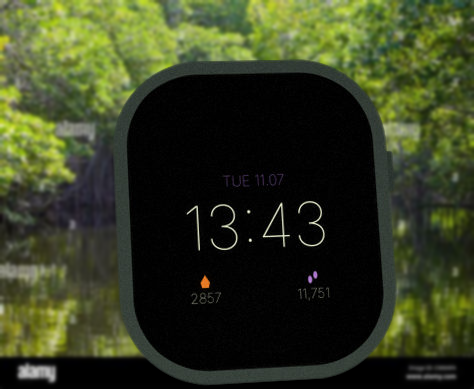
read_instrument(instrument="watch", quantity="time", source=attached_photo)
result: 13:43
